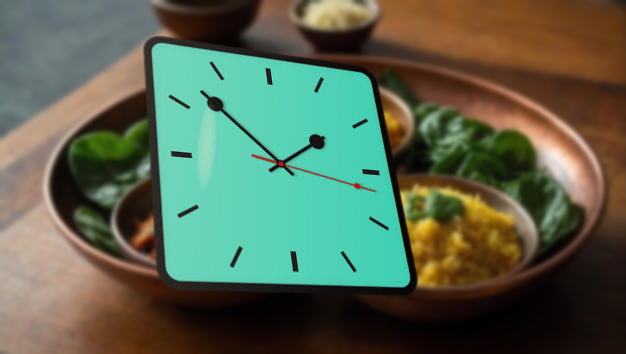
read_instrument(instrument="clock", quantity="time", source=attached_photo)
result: 1:52:17
